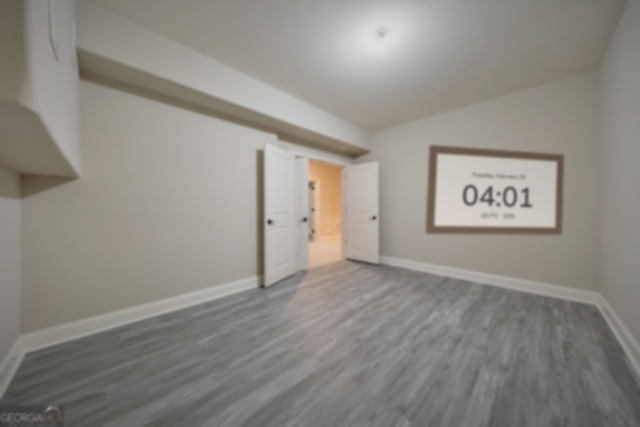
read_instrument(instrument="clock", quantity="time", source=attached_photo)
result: 4:01
